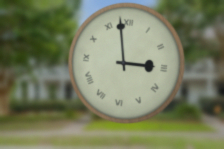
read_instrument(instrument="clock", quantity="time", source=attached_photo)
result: 2:58
